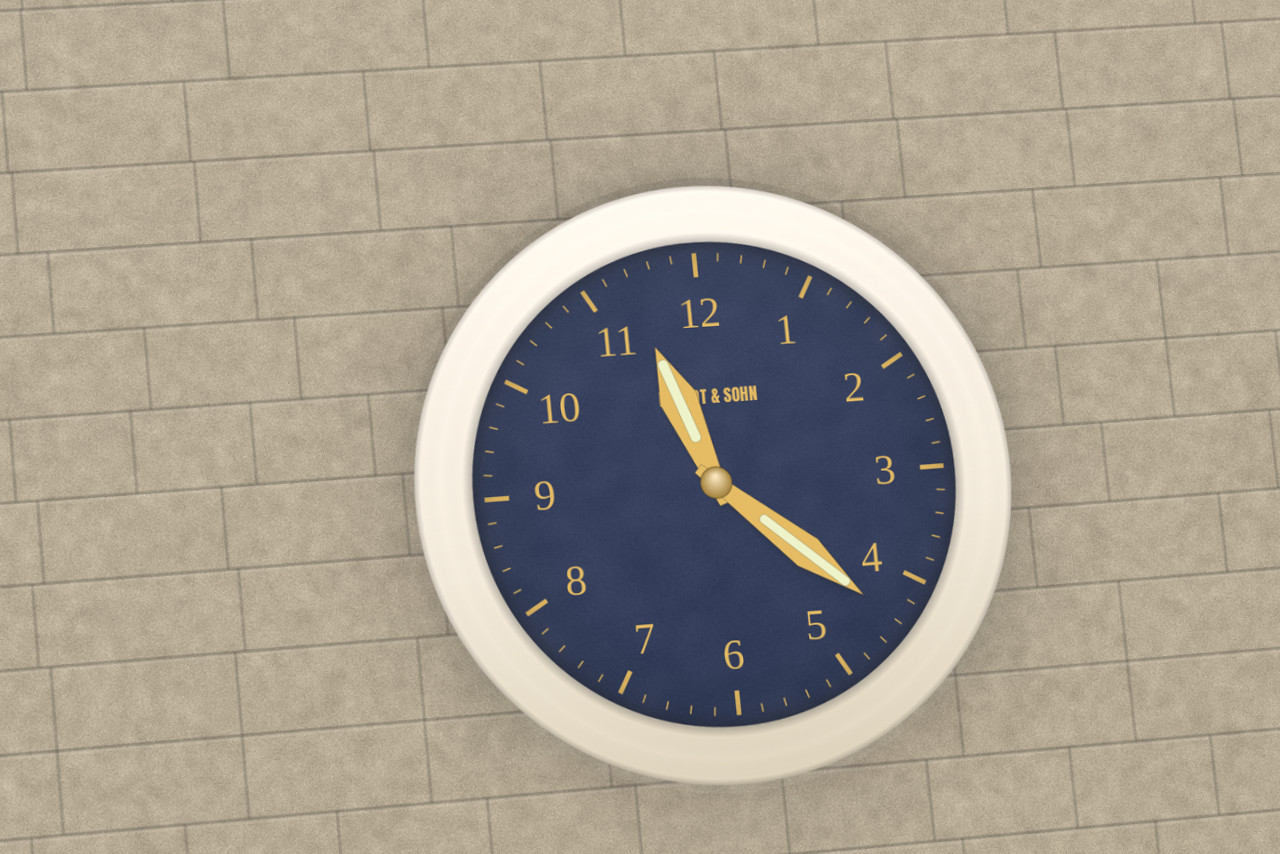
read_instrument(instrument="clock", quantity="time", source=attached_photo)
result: 11:22
